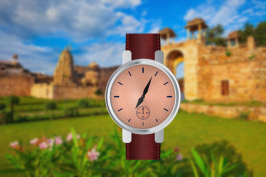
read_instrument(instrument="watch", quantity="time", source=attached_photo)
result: 7:04
